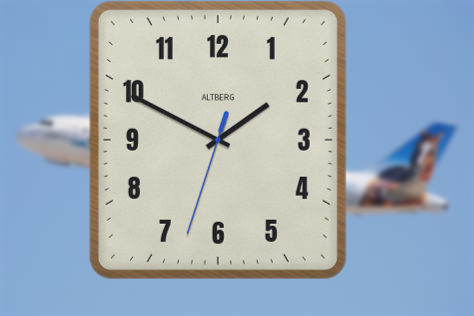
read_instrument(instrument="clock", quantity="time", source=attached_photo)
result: 1:49:33
